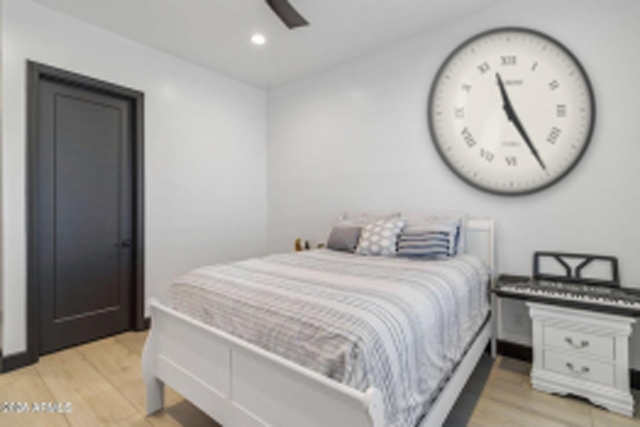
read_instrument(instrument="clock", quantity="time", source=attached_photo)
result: 11:25
